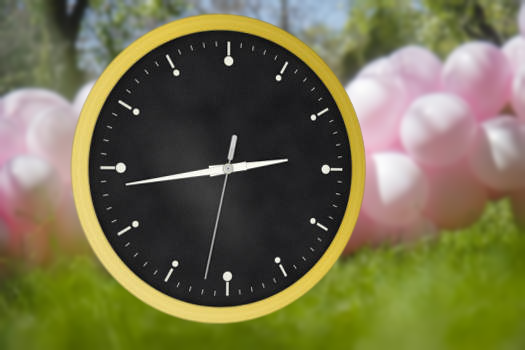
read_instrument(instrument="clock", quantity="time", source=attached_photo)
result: 2:43:32
